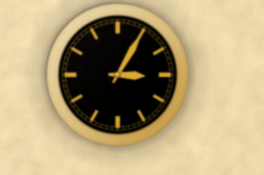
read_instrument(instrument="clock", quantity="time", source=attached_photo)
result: 3:05
